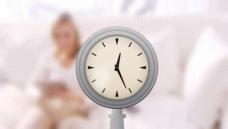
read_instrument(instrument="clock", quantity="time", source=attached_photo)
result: 12:26
